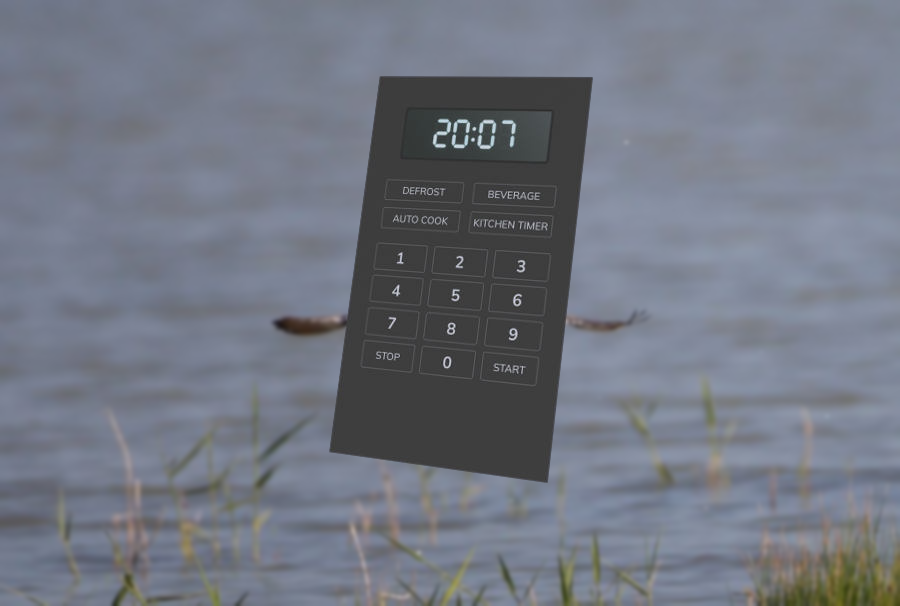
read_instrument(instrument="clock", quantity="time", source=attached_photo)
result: 20:07
